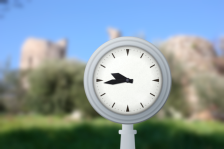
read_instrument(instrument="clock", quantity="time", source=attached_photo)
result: 9:44
